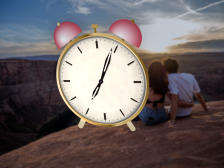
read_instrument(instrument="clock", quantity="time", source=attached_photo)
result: 7:04
